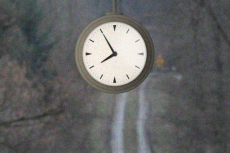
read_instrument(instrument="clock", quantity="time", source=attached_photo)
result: 7:55
